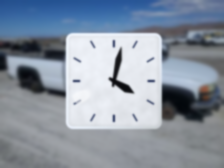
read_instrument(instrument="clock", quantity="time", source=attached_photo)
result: 4:02
